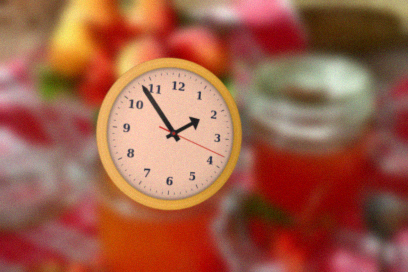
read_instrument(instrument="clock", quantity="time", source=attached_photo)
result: 1:53:18
